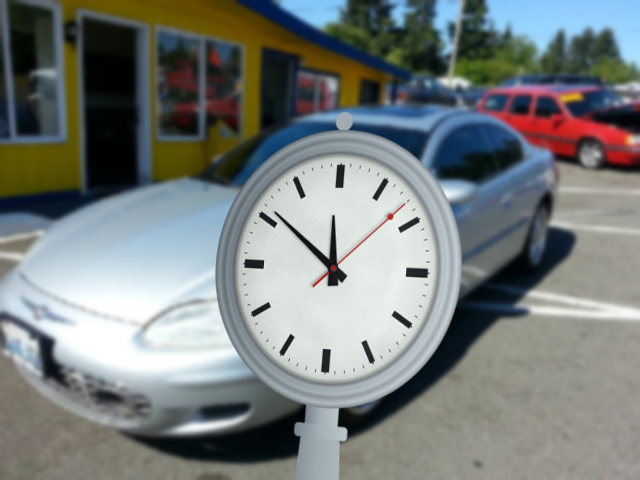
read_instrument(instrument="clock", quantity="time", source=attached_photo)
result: 11:51:08
